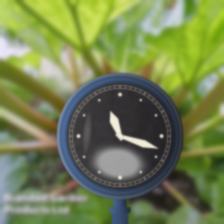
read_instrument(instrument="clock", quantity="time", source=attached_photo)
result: 11:18
